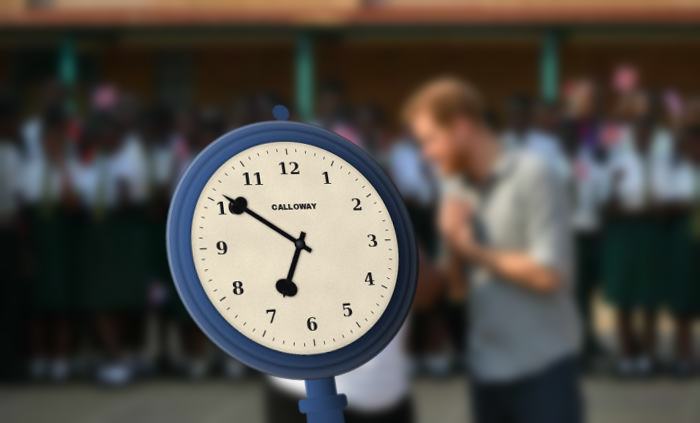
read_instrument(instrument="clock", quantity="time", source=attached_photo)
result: 6:51
